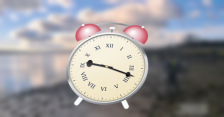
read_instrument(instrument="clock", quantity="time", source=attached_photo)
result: 9:18
